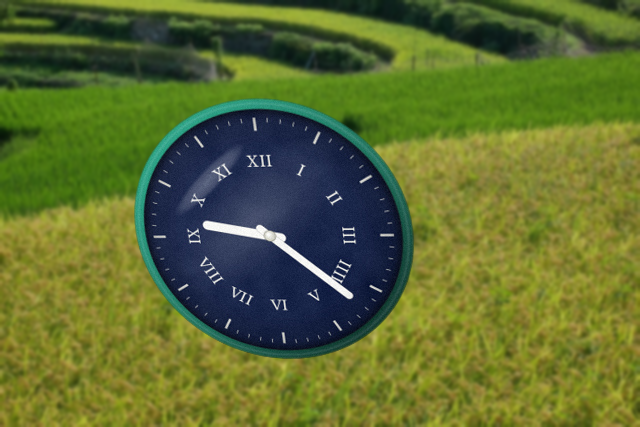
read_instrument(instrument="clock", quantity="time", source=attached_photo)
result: 9:22
